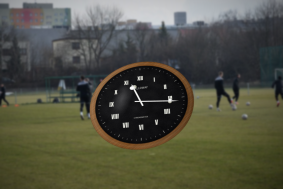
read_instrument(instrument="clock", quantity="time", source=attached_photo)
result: 11:16
